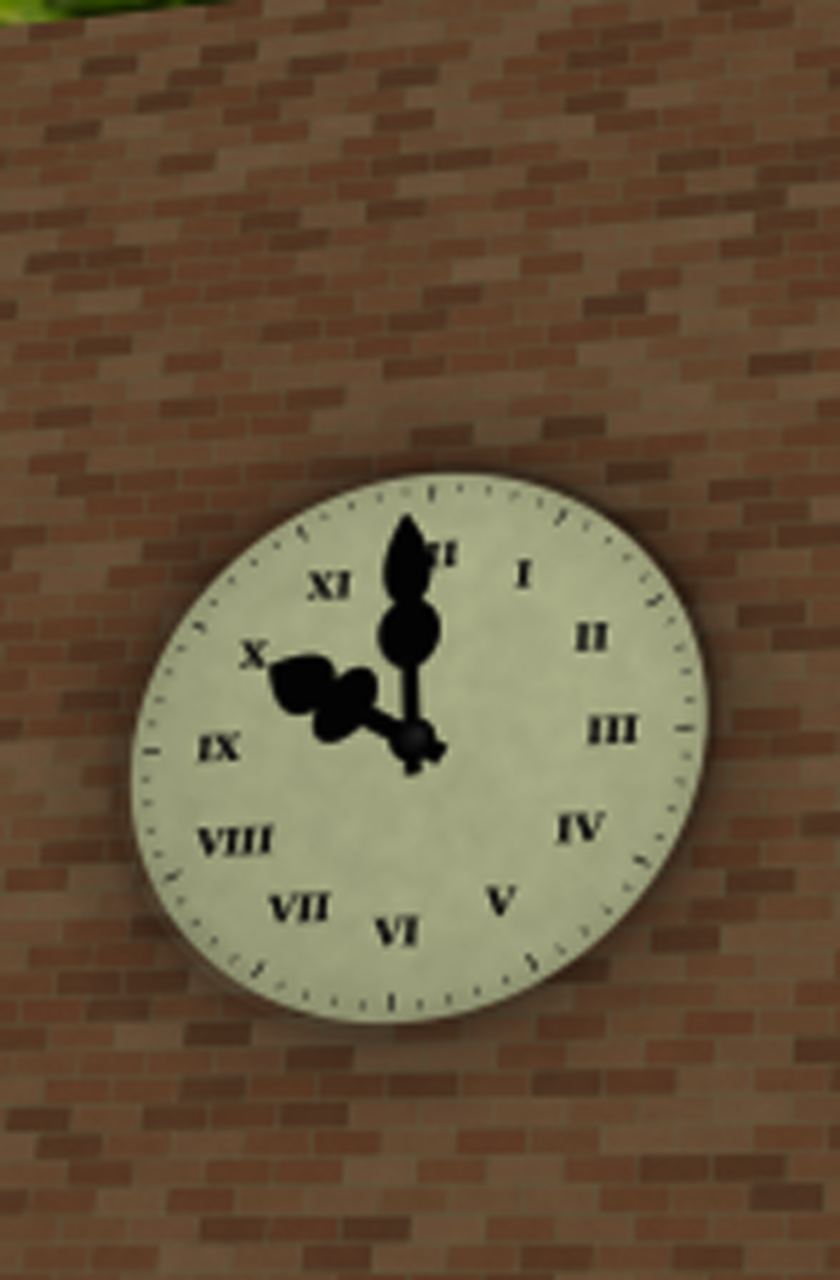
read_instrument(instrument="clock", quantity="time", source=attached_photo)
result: 9:59
